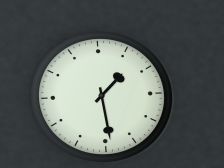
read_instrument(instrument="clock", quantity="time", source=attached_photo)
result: 1:29
